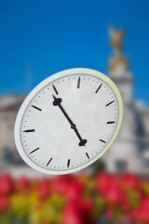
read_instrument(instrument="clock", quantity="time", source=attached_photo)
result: 4:54
